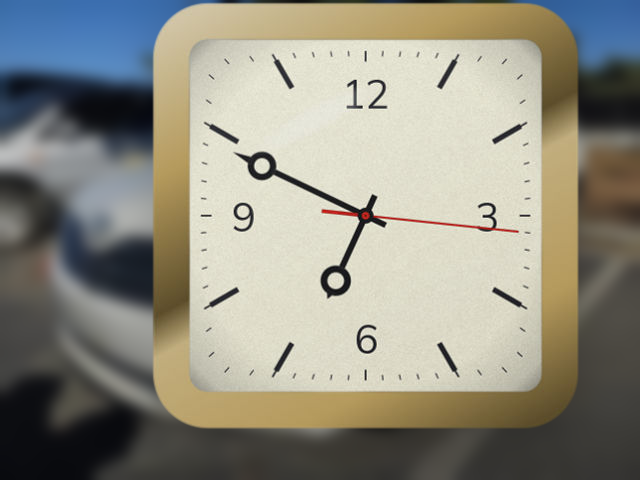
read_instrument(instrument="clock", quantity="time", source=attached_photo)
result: 6:49:16
